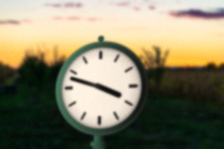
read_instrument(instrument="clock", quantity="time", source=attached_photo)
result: 3:48
